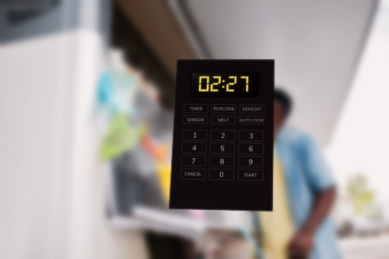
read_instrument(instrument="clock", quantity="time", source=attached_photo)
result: 2:27
